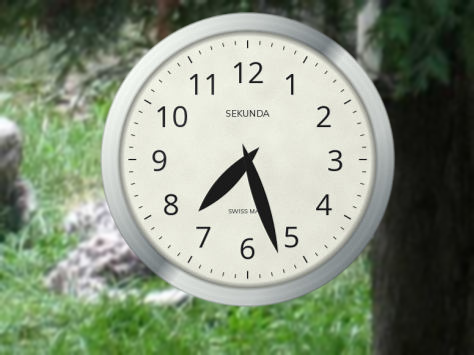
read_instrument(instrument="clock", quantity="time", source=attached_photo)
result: 7:27
